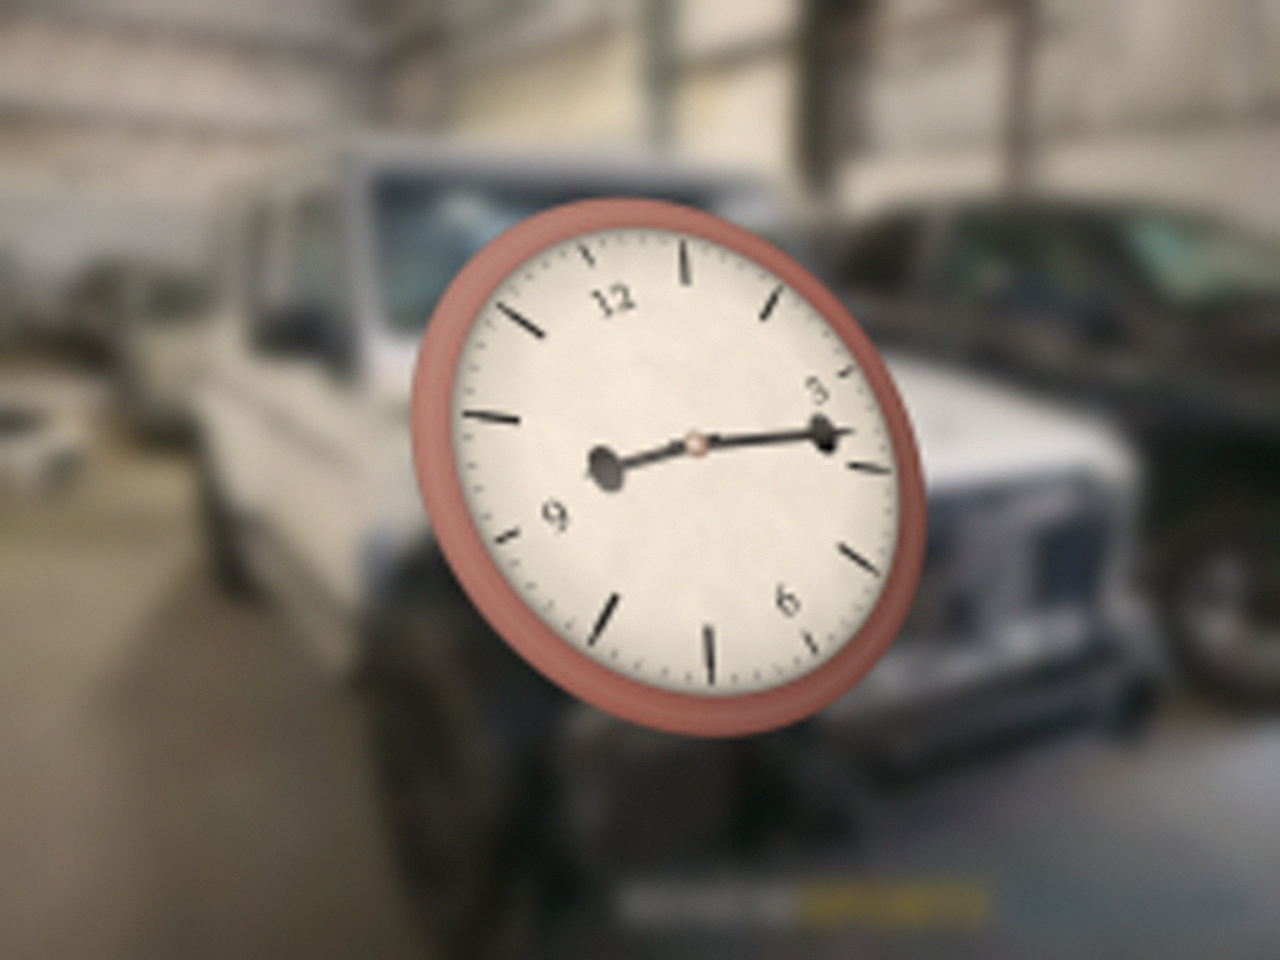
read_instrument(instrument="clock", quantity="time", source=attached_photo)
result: 9:18
